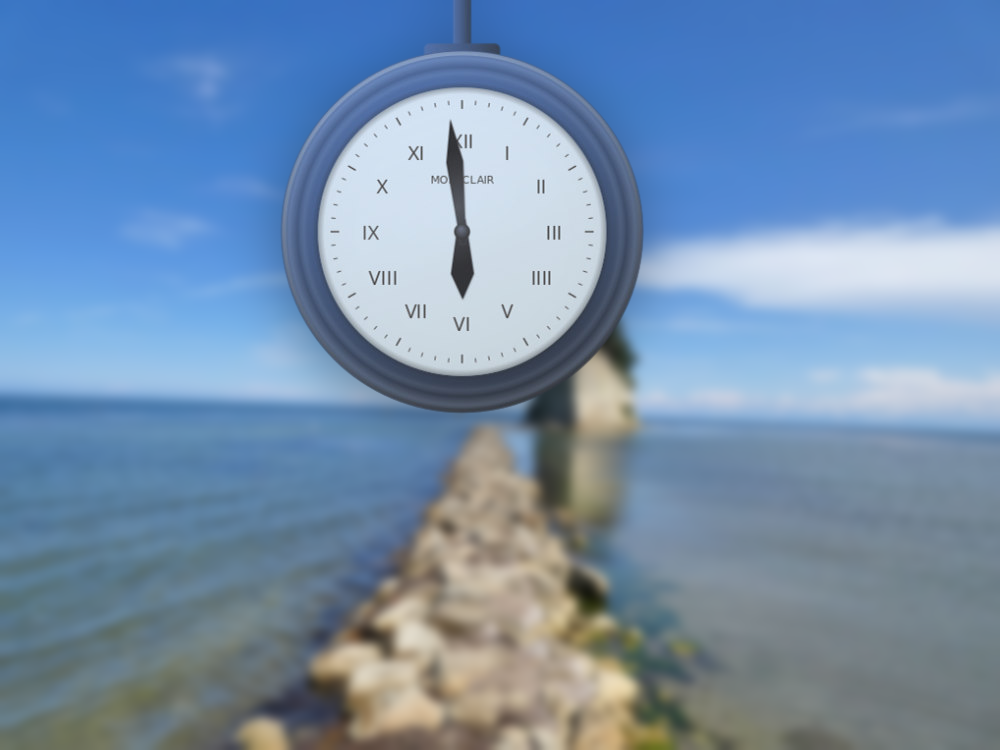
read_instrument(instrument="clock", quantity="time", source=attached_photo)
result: 5:59
